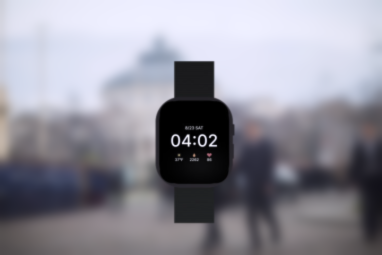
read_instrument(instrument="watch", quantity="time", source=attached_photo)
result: 4:02
